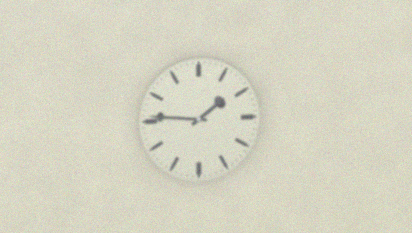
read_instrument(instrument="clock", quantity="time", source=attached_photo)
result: 1:46
